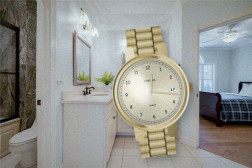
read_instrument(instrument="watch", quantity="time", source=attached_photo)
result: 12:17
